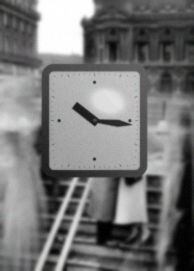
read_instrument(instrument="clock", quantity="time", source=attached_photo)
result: 10:16
